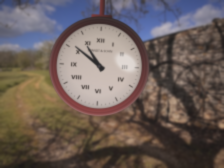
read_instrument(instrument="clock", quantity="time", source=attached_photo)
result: 10:51
